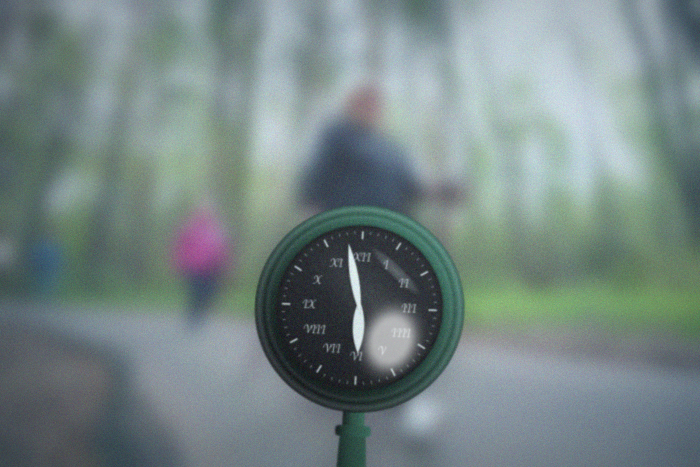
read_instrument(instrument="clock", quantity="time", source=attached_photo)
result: 5:58
